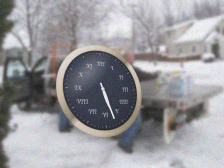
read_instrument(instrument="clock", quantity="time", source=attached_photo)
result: 5:27
